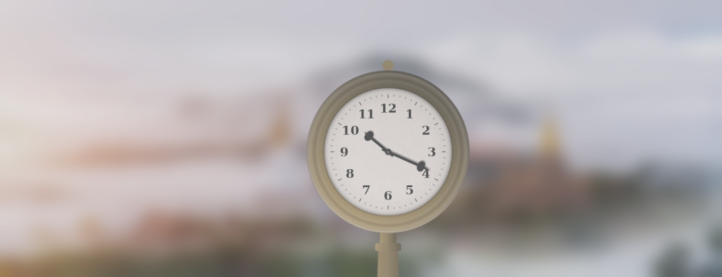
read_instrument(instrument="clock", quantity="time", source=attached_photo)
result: 10:19
